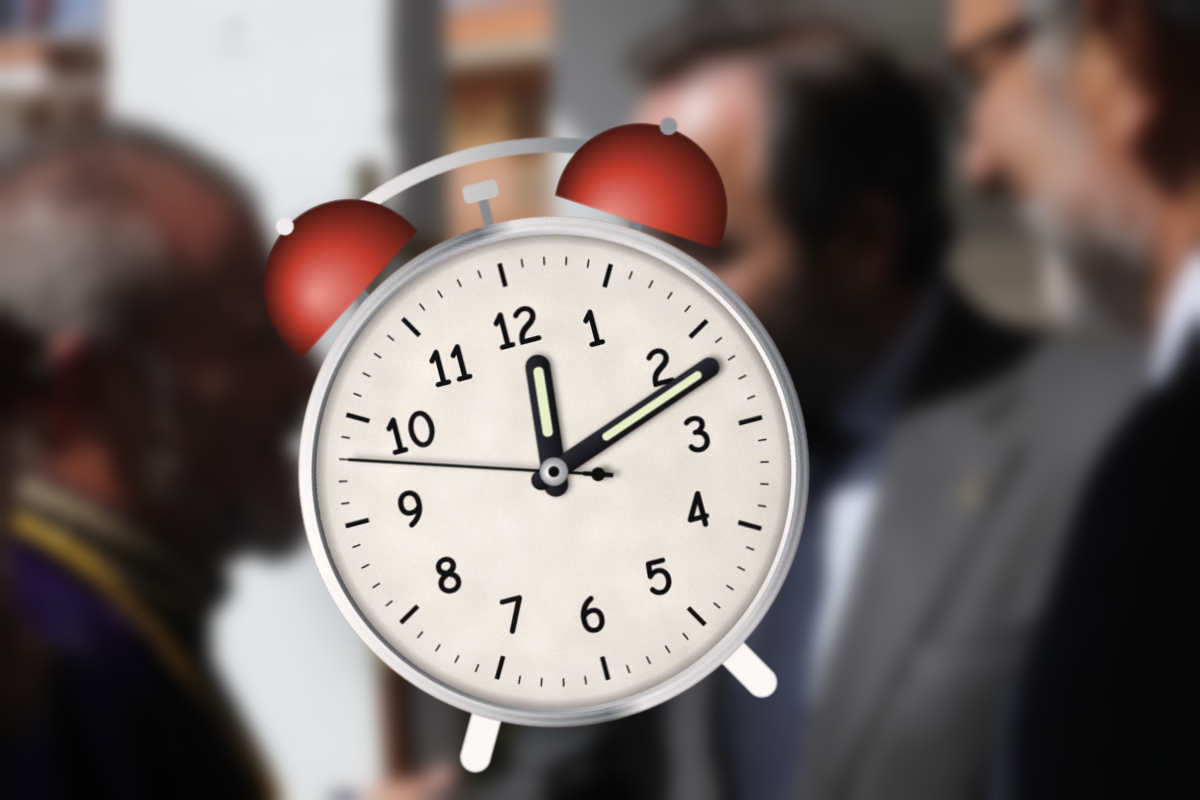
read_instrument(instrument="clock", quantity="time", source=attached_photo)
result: 12:11:48
